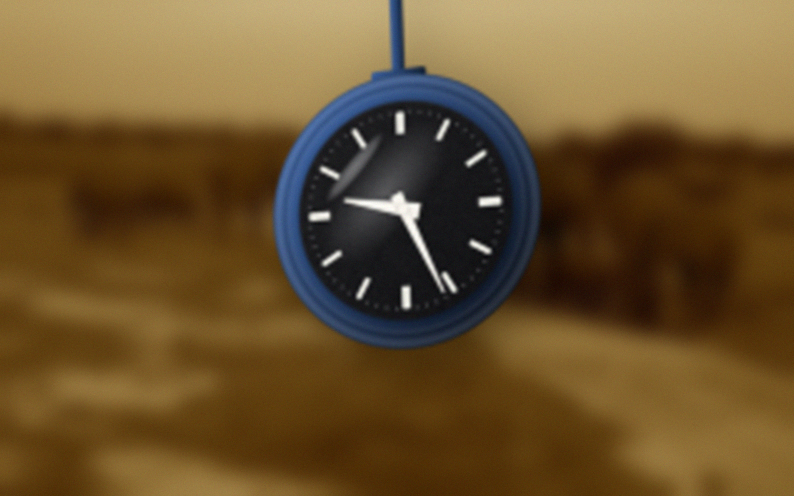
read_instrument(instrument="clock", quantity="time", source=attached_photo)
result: 9:26
